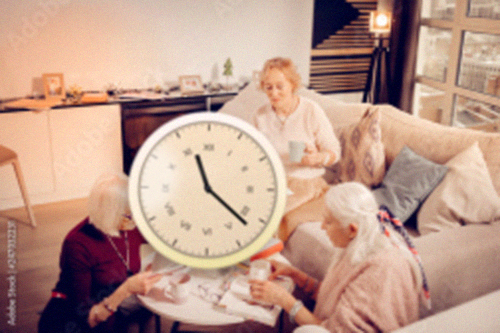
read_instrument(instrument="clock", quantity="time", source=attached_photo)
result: 11:22
